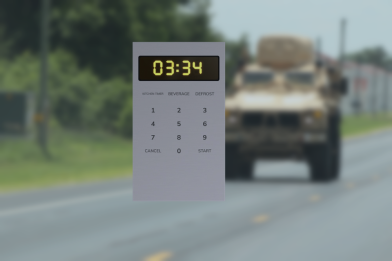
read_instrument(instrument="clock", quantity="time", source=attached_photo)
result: 3:34
